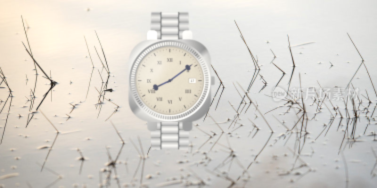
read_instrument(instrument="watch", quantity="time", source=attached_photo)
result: 8:09
